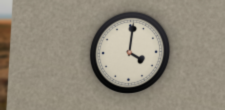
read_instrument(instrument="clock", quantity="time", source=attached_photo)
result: 4:01
